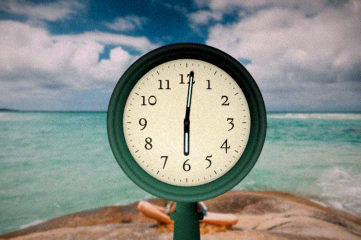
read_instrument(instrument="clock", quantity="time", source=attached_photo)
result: 6:01
